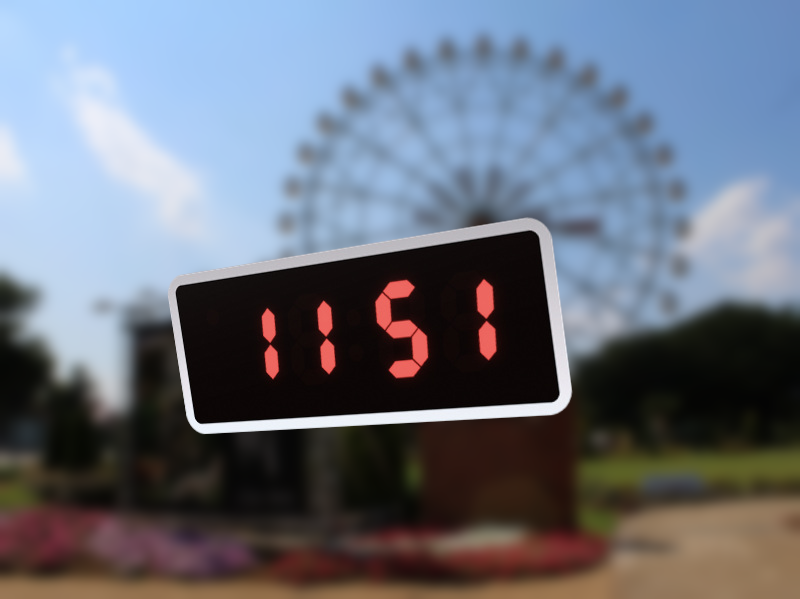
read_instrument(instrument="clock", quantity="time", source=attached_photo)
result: 11:51
